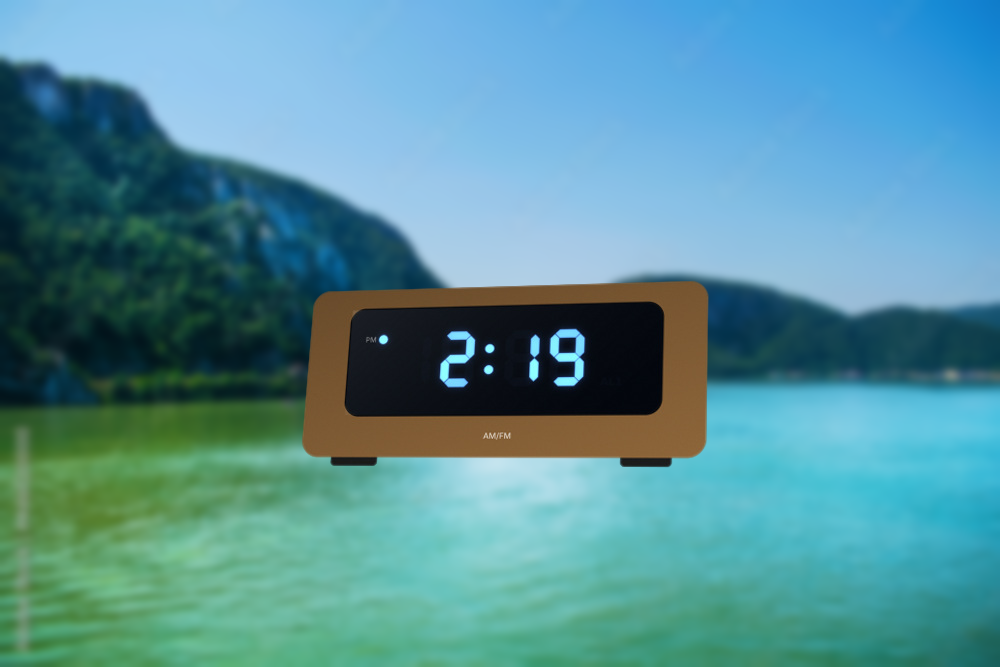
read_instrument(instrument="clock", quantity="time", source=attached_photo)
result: 2:19
